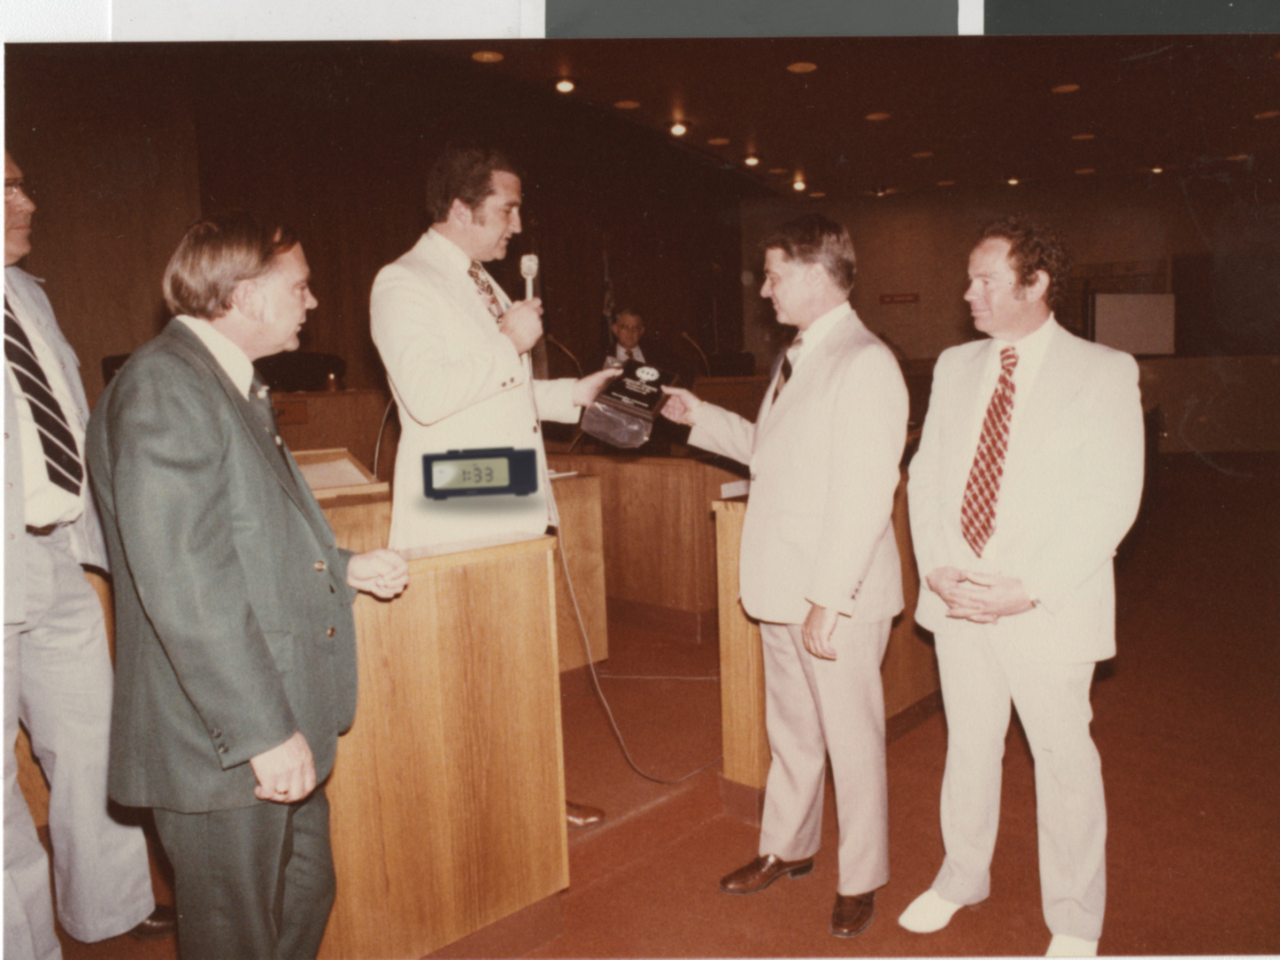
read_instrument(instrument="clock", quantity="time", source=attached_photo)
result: 1:33
